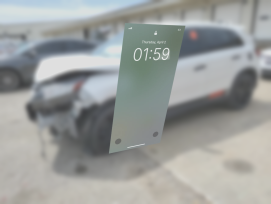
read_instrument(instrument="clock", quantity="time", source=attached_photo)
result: 1:59
